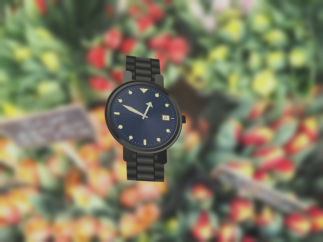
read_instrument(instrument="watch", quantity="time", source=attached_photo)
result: 12:49
